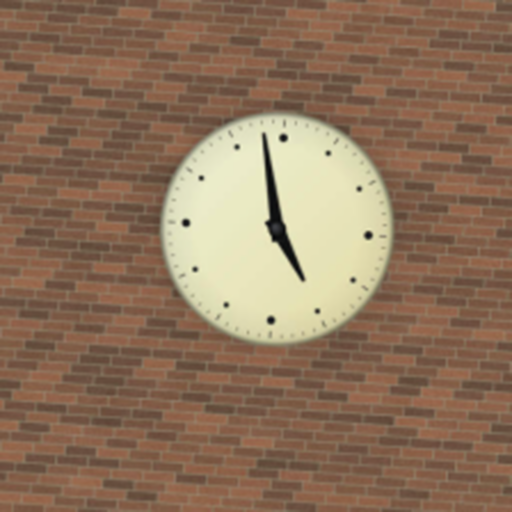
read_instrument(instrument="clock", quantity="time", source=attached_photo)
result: 4:58
